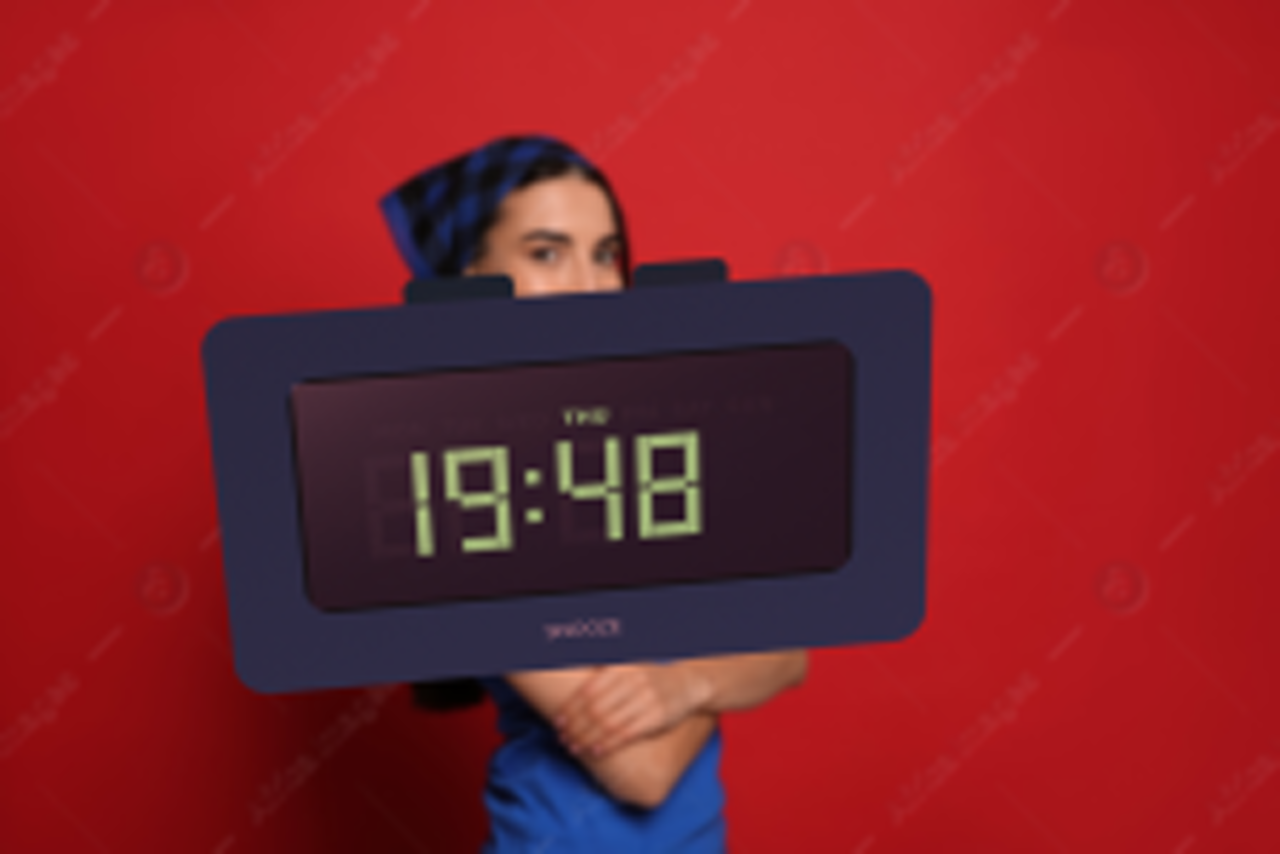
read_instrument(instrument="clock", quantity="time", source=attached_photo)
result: 19:48
